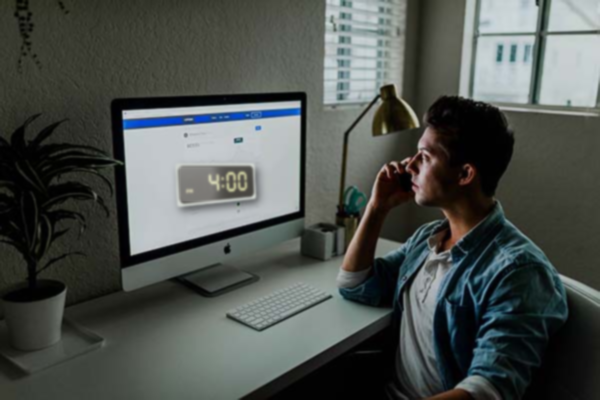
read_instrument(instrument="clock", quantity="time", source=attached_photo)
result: 4:00
